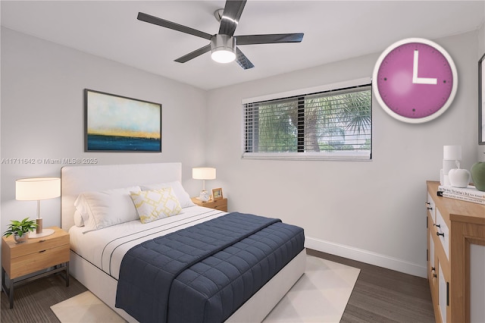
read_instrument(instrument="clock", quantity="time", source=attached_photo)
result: 3:00
